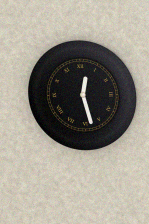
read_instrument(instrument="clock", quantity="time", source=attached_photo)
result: 12:28
